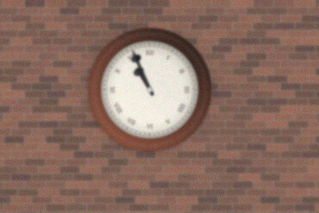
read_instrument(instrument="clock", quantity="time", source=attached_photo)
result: 10:56
